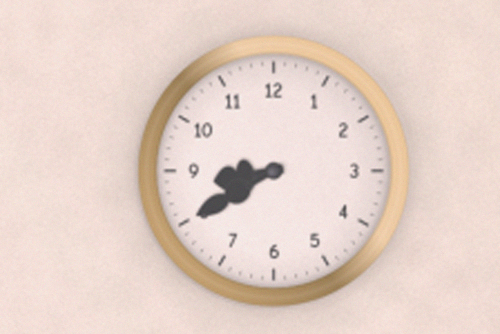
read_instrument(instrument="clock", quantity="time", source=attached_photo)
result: 8:40
